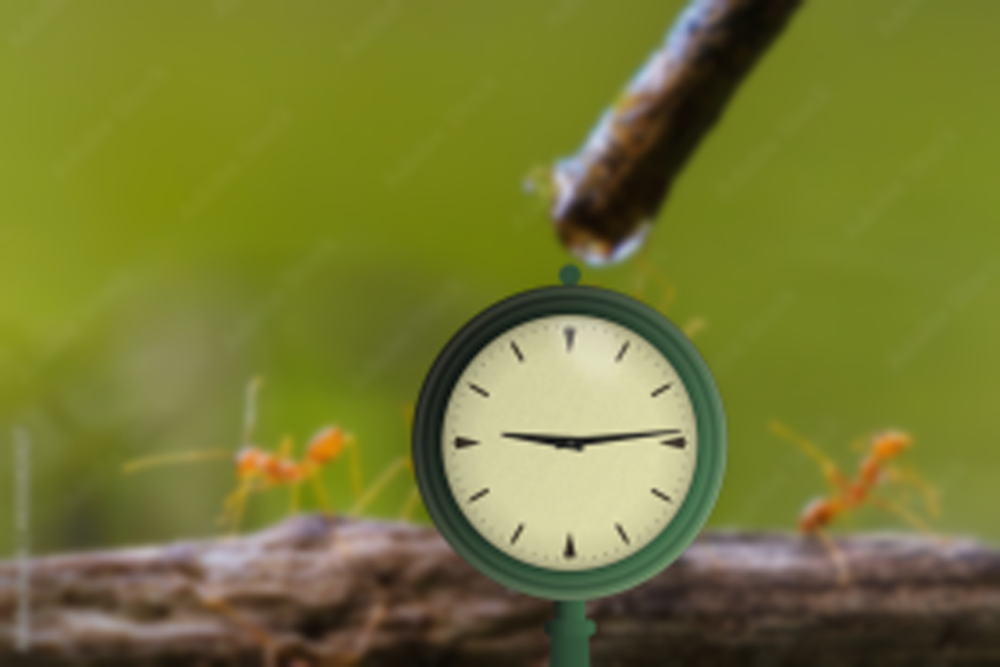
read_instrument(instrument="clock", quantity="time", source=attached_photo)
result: 9:14
